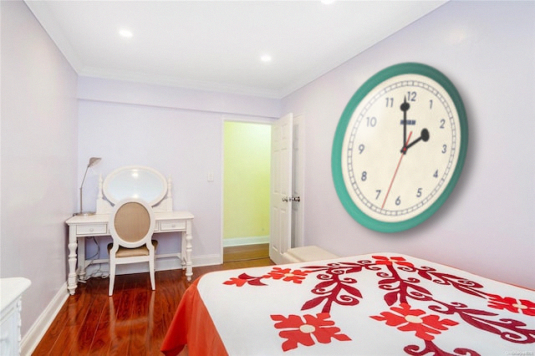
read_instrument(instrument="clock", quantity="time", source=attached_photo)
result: 1:58:33
